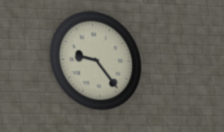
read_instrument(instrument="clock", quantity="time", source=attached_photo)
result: 9:24
